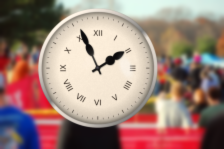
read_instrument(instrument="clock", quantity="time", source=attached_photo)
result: 1:56
